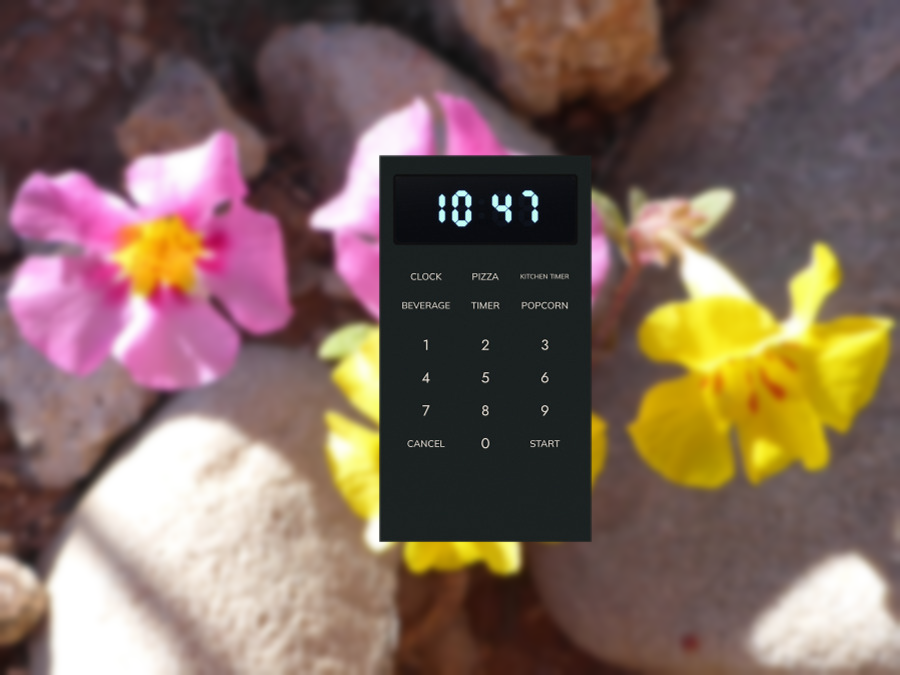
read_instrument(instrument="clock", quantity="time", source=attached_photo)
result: 10:47
